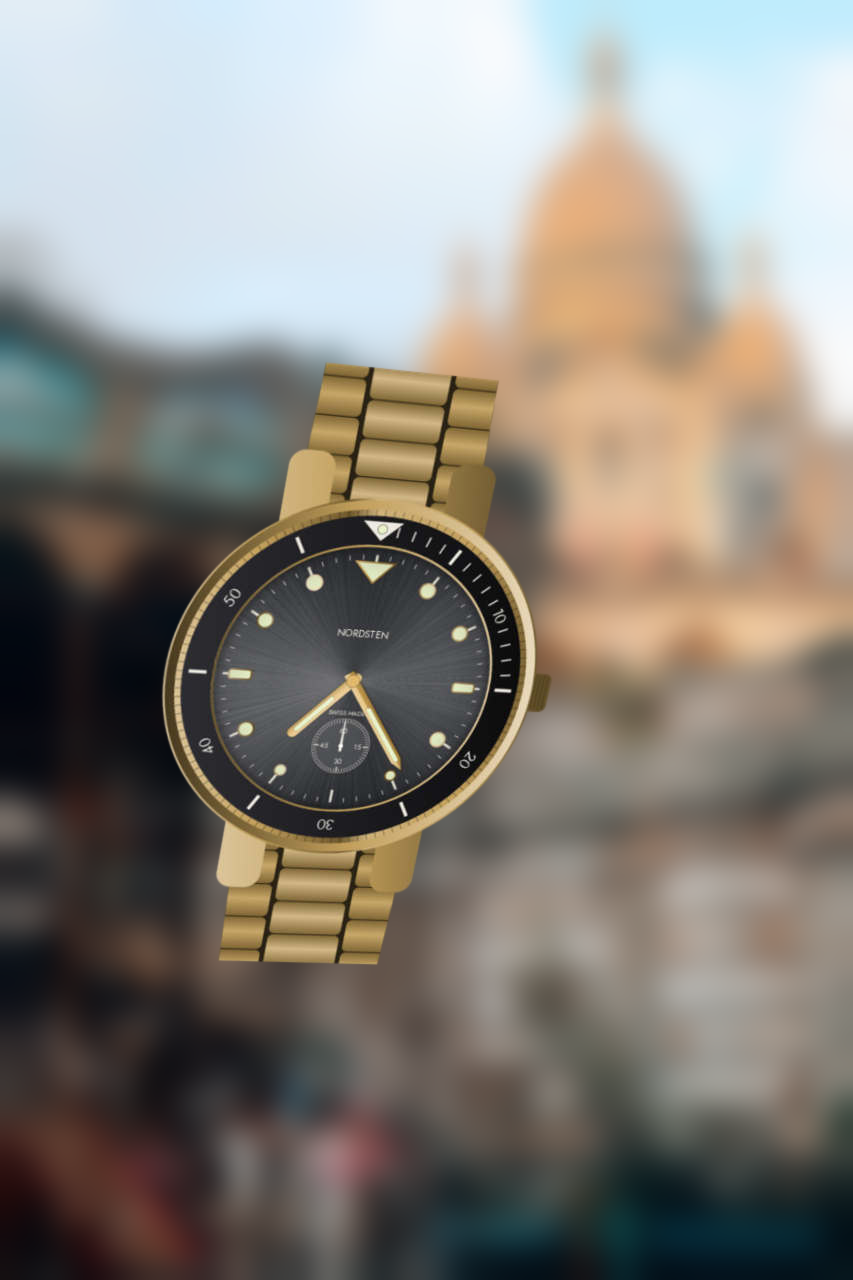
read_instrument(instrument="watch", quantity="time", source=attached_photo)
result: 7:24
